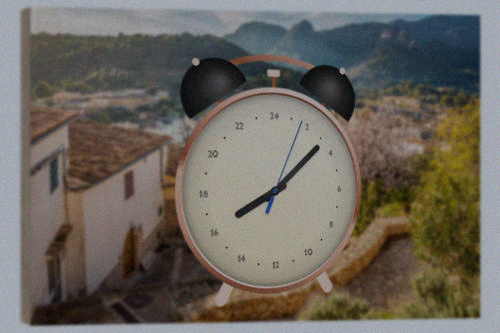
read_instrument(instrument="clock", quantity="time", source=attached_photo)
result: 16:08:04
